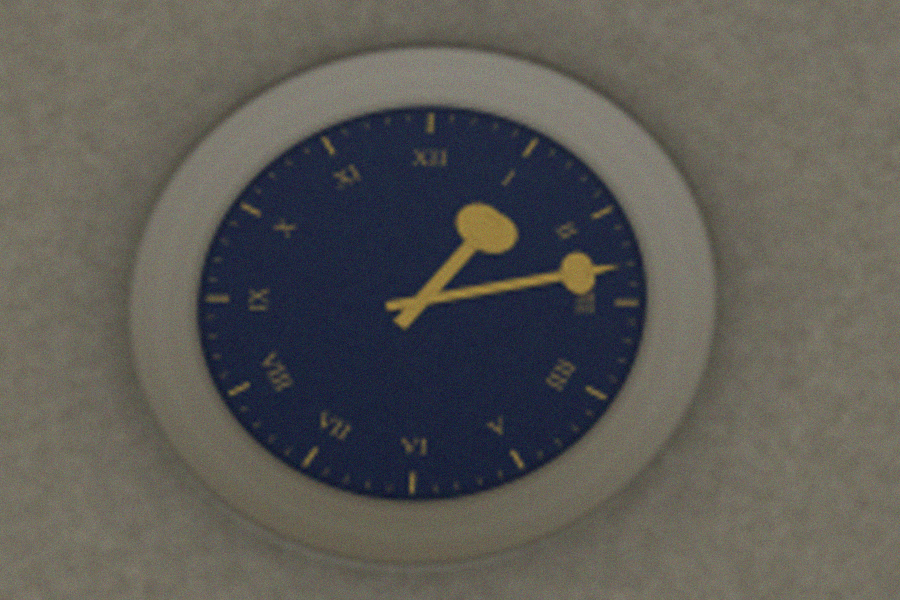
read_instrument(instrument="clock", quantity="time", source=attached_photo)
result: 1:13
